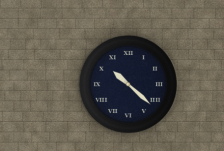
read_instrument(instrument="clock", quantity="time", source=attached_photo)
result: 10:22
